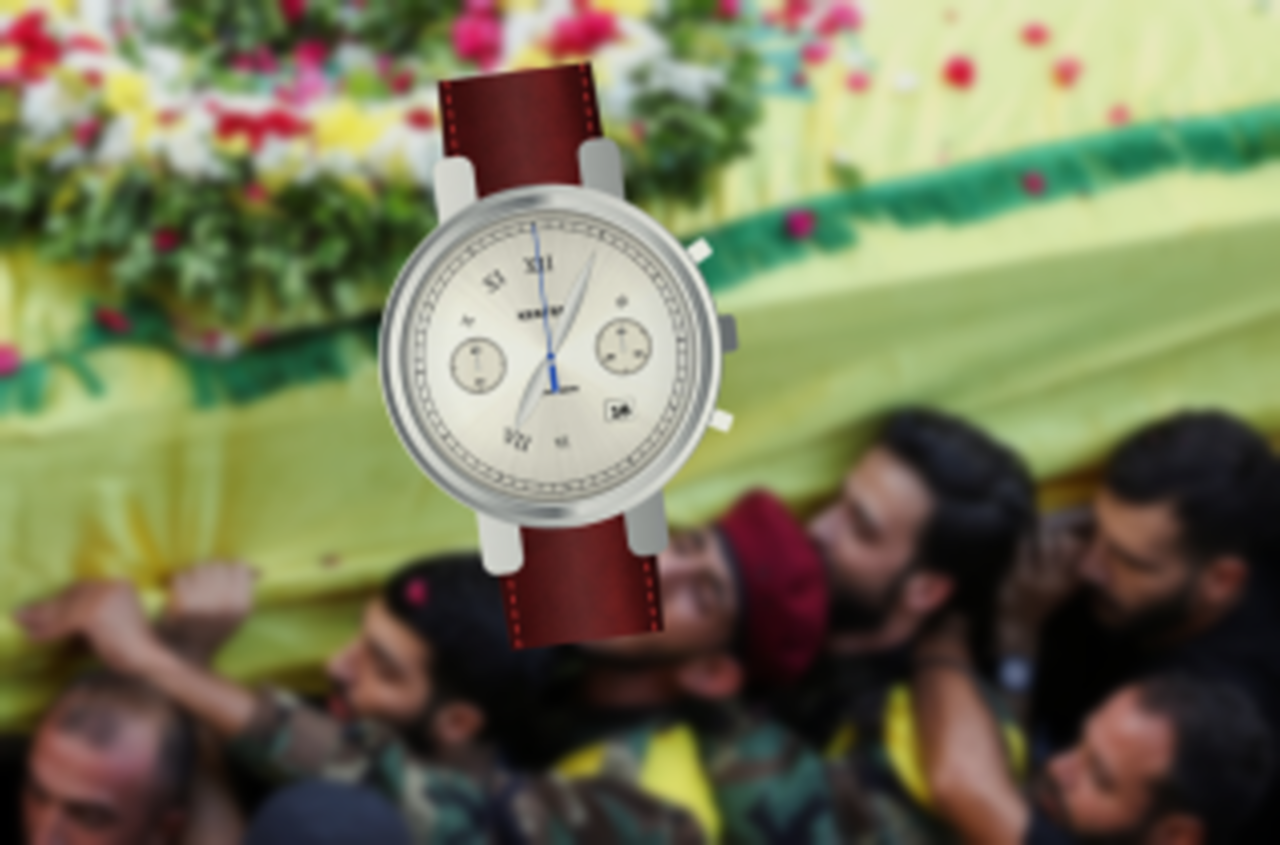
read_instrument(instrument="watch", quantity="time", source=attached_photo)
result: 7:05
